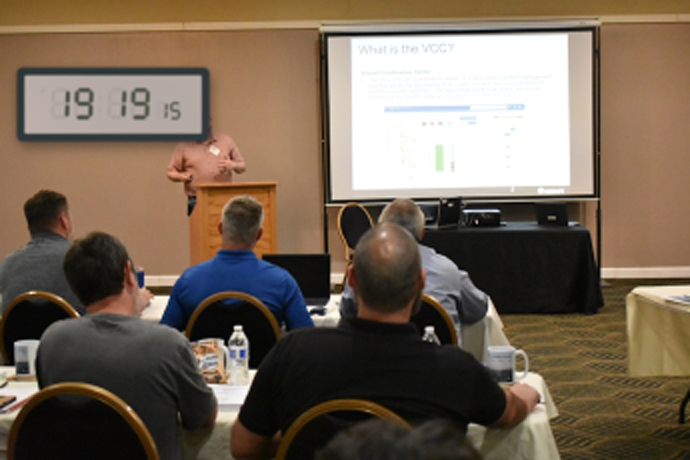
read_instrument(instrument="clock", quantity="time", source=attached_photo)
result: 19:19:15
